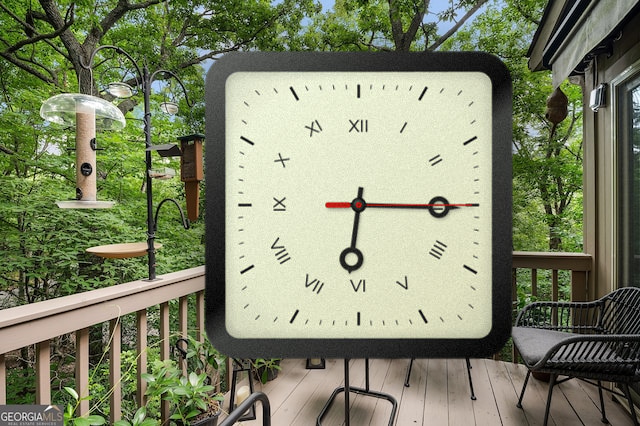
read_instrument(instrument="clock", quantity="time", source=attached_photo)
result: 6:15:15
